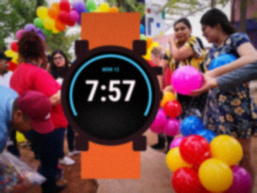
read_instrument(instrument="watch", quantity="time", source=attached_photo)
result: 7:57
